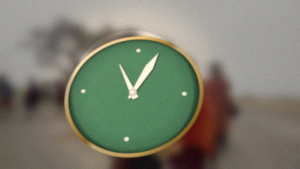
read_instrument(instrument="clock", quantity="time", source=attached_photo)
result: 11:04
